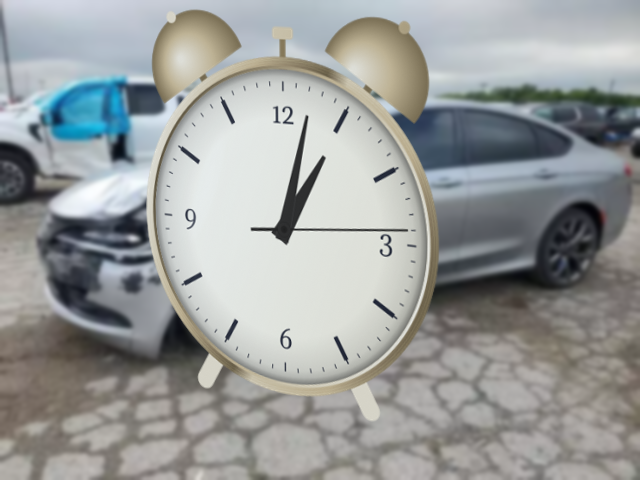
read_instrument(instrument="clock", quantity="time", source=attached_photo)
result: 1:02:14
